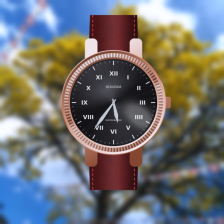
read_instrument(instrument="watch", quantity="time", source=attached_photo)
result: 5:36
